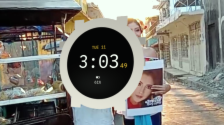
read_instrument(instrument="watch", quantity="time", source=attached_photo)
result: 3:03
